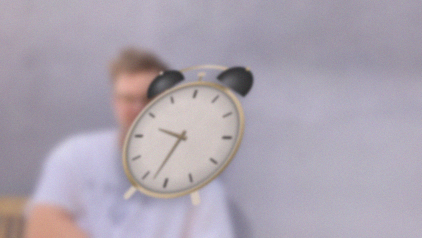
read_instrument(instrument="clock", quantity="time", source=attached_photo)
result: 9:33
